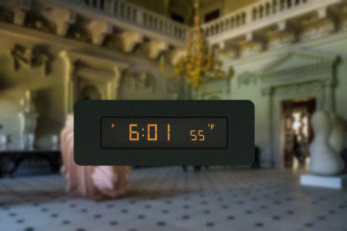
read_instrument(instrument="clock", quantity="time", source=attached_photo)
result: 6:01
